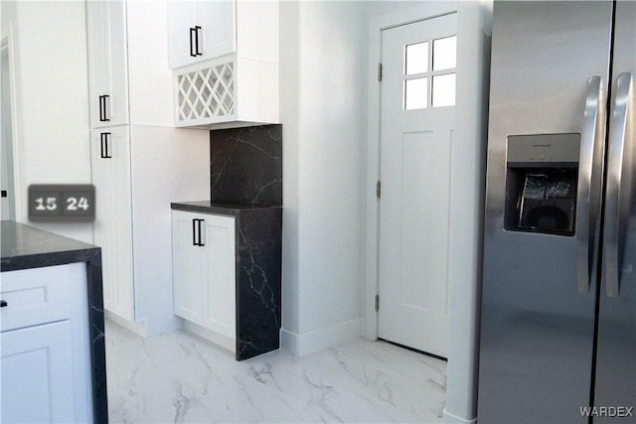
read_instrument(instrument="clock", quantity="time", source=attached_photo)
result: 15:24
